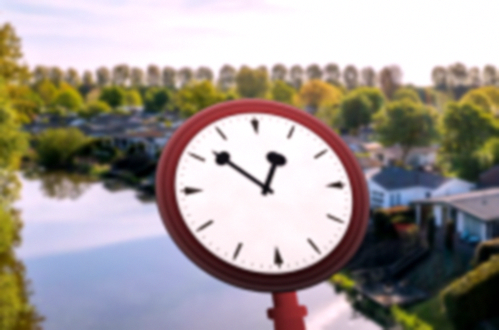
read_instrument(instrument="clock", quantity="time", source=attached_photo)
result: 12:52
